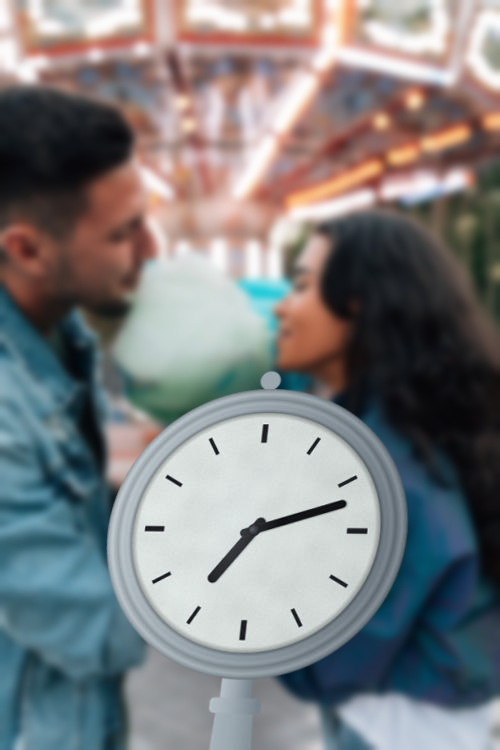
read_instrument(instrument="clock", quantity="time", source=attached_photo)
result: 7:12
